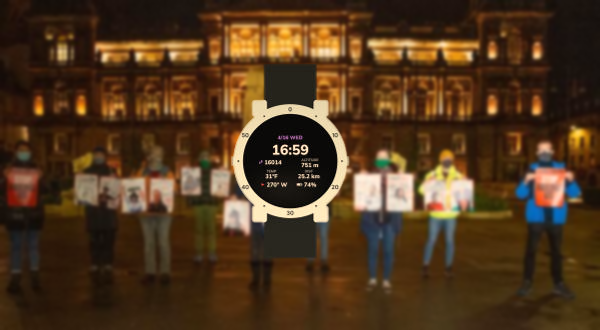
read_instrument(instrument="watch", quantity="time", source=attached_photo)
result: 16:59
